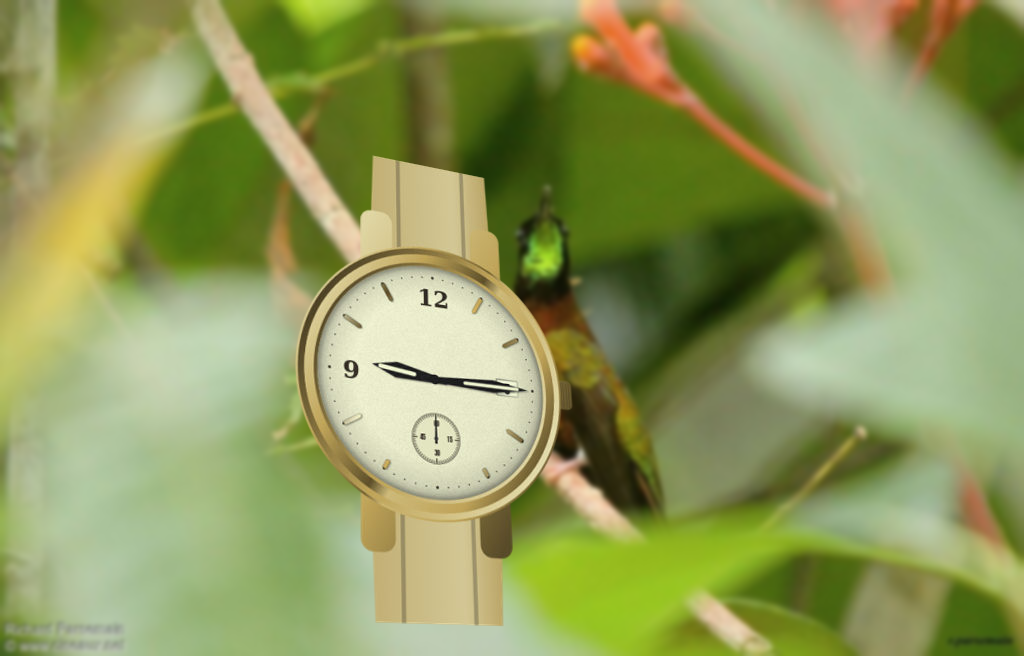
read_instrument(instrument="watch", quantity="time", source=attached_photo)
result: 9:15
